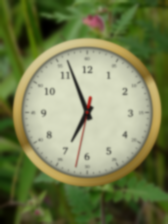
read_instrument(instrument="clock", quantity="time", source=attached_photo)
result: 6:56:32
